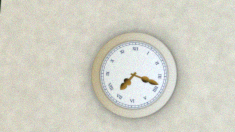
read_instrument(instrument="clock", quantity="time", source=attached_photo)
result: 7:18
